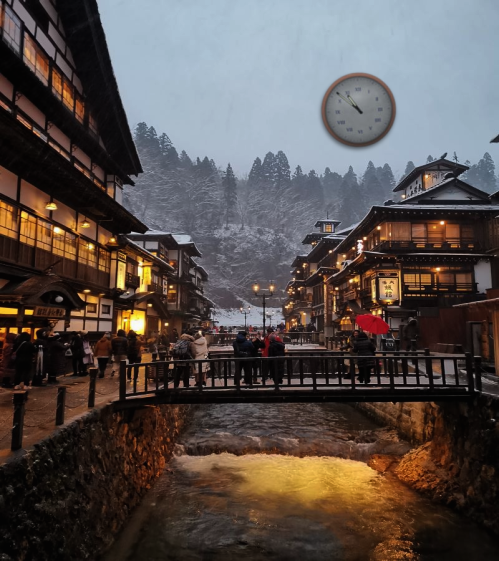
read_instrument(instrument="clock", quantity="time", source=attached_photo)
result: 10:52
